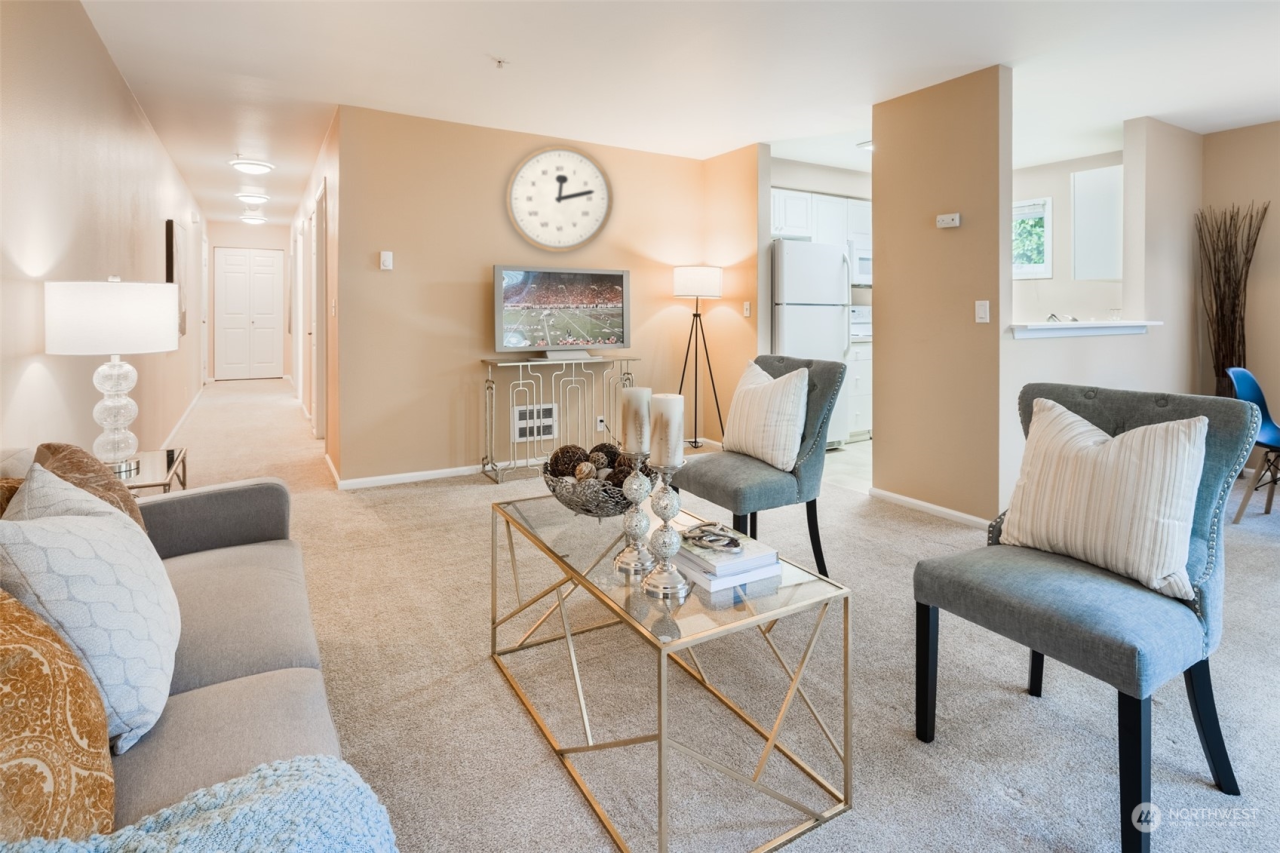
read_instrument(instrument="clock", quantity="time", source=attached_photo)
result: 12:13
